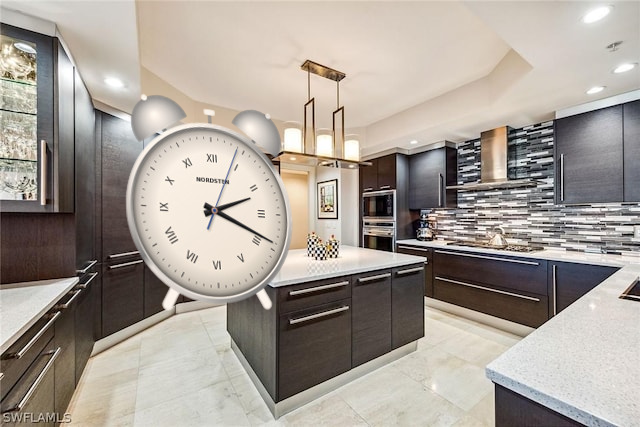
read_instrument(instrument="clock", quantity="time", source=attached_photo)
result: 2:19:04
